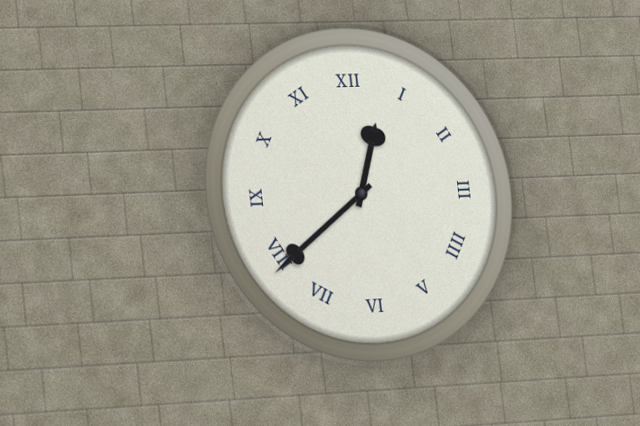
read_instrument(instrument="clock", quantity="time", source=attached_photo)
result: 12:39
